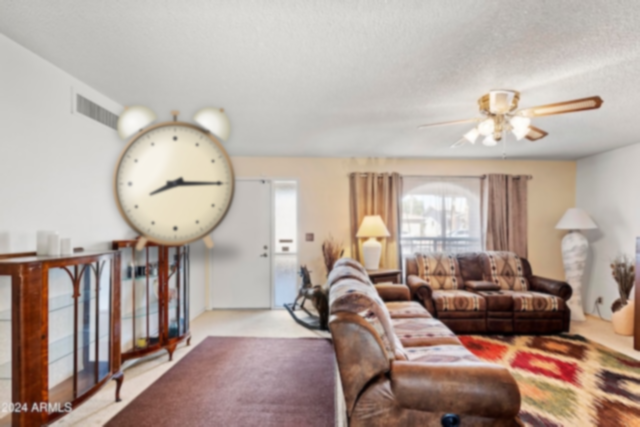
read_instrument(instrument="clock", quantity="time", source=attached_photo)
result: 8:15
